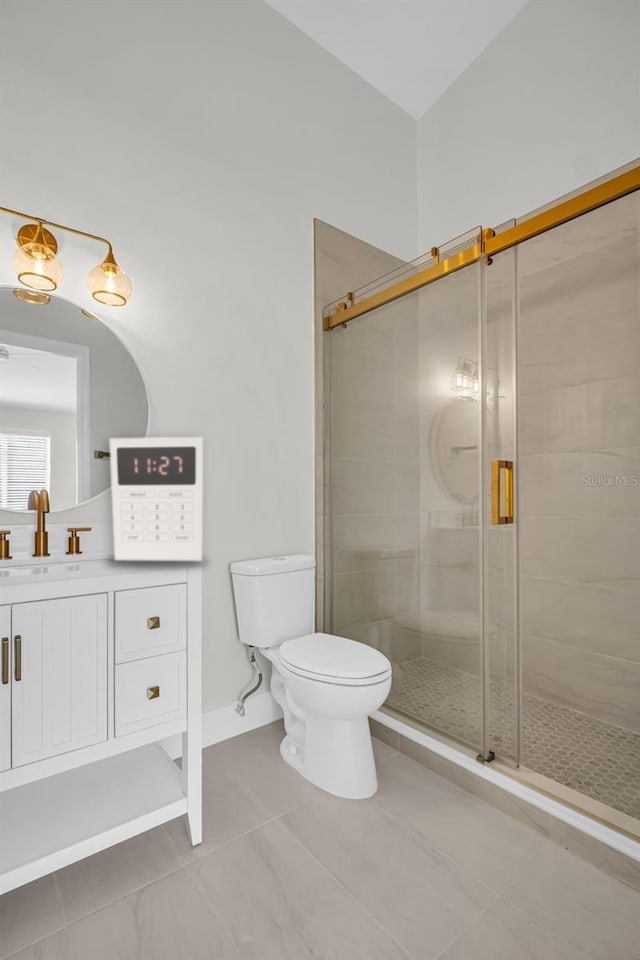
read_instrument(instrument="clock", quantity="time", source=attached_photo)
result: 11:27
